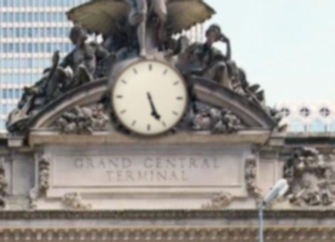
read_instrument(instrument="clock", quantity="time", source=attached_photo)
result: 5:26
